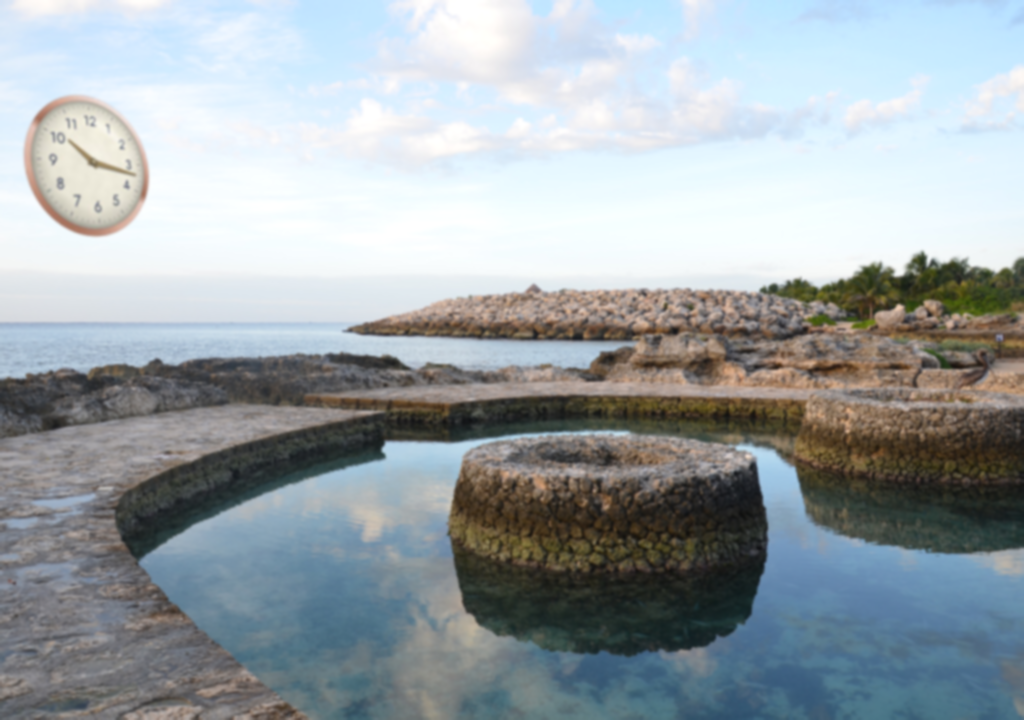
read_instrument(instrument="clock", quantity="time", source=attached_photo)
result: 10:17
